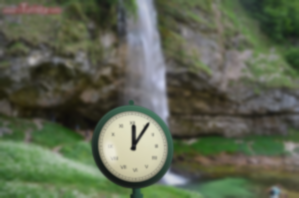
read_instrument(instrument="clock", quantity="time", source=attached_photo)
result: 12:06
